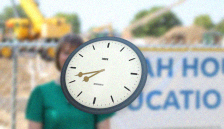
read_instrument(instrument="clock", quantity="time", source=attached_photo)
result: 7:42
